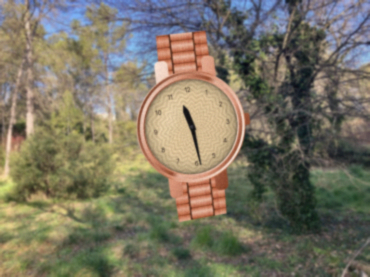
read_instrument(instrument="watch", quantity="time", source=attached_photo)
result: 11:29
